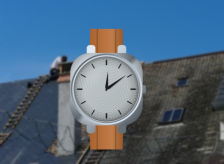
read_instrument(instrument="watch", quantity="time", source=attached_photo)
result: 12:09
